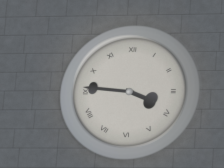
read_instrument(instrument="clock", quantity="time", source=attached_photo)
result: 3:46
